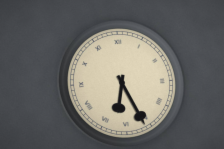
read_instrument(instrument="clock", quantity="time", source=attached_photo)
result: 6:26
